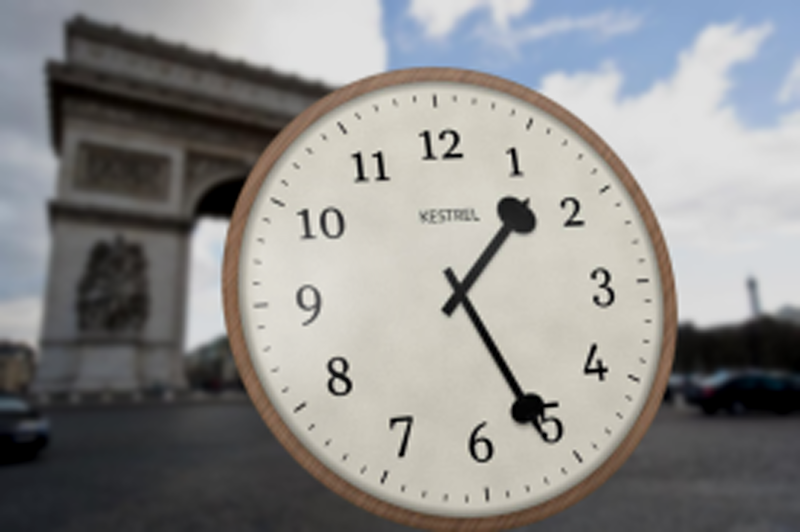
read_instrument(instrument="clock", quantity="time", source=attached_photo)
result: 1:26
